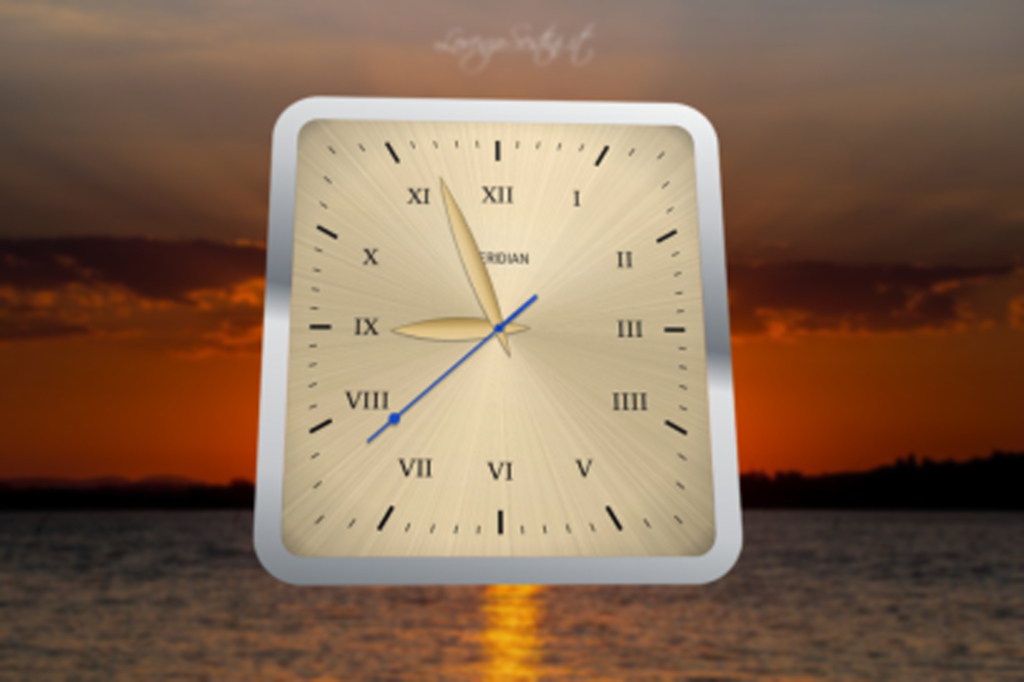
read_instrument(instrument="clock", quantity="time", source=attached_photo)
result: 8:56:38
